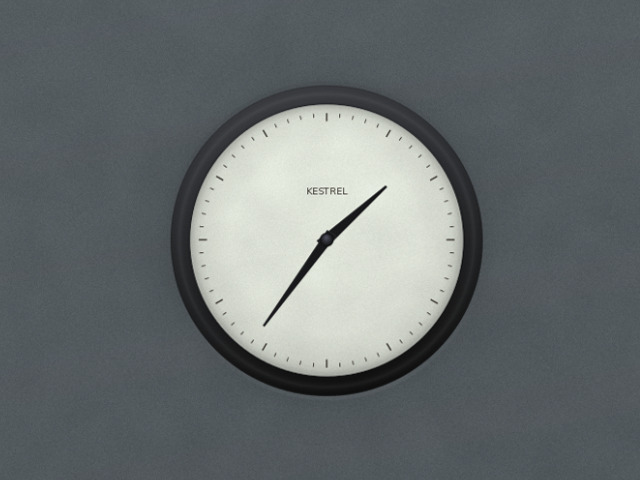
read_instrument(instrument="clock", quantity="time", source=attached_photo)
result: 1:36
